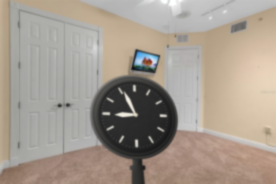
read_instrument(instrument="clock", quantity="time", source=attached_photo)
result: 8:56
